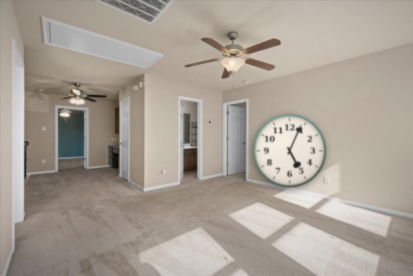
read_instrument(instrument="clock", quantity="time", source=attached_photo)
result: 5:04
